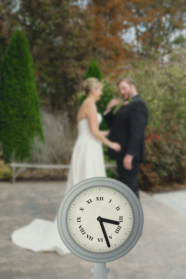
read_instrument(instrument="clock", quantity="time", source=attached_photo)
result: 3:27
